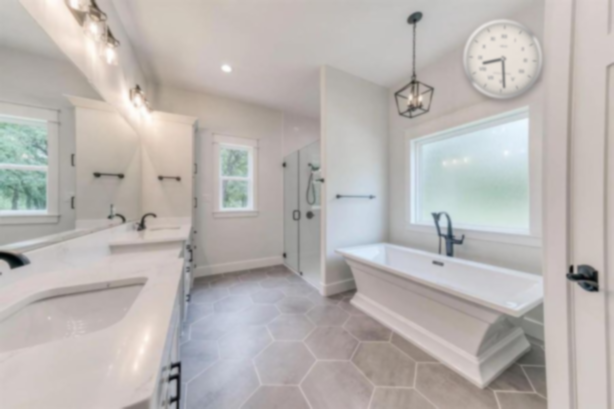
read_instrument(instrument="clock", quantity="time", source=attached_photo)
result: 8:29
